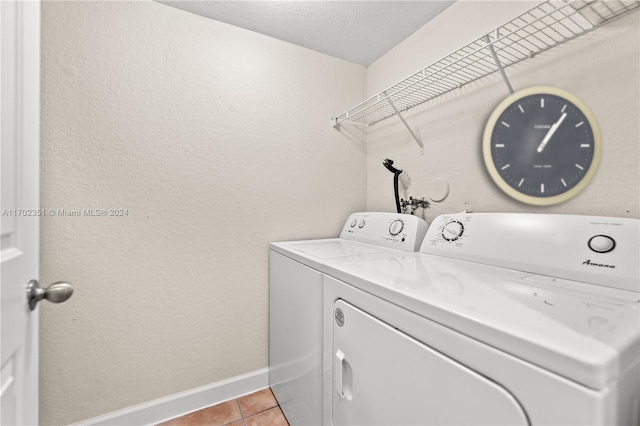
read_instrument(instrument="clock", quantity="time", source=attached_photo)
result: 1:06
